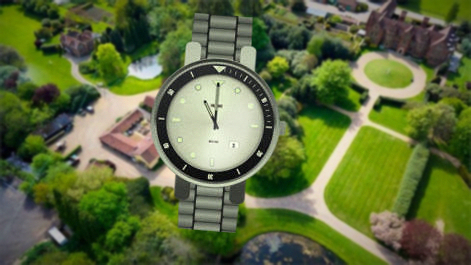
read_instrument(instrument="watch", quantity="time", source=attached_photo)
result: 11:00
